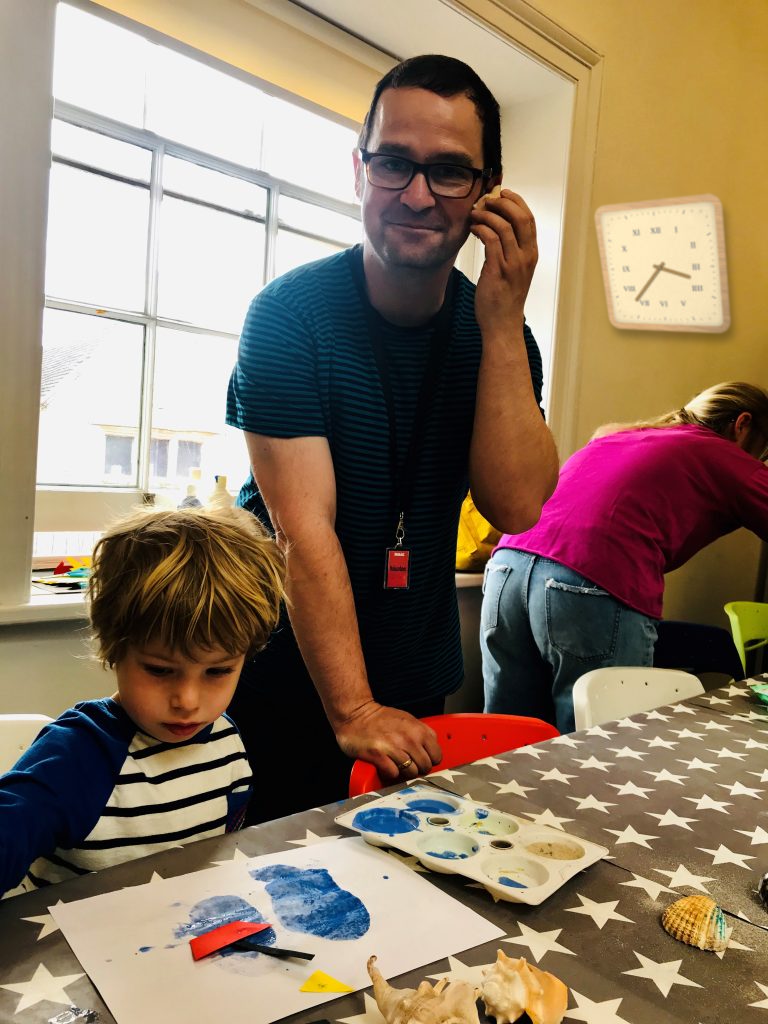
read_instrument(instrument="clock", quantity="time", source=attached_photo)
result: 3:37
